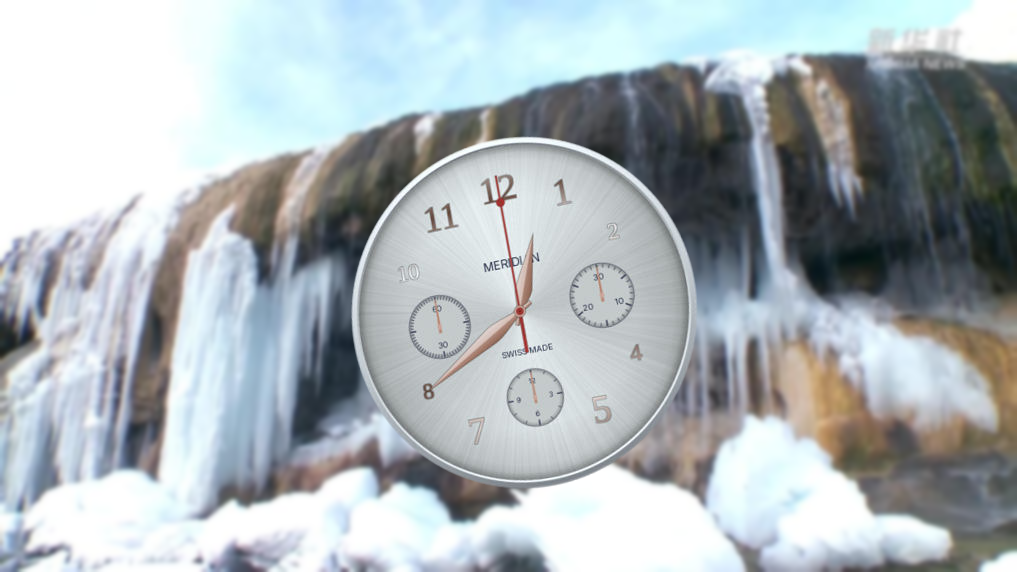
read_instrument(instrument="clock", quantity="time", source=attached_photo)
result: 12:40
